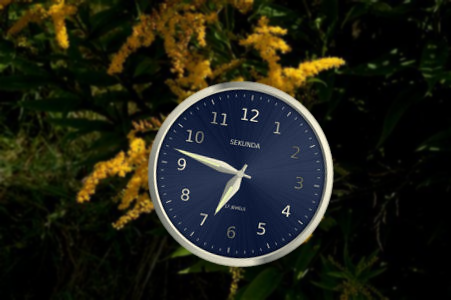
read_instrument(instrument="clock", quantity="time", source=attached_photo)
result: 6:47
